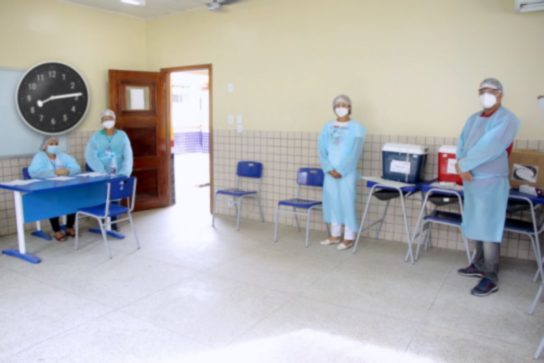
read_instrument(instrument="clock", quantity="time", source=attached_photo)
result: 8:14
